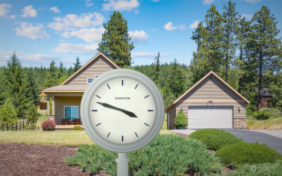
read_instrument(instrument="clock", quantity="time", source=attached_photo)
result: 3:48
